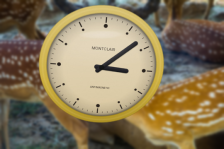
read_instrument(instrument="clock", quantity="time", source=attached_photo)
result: 3:08
